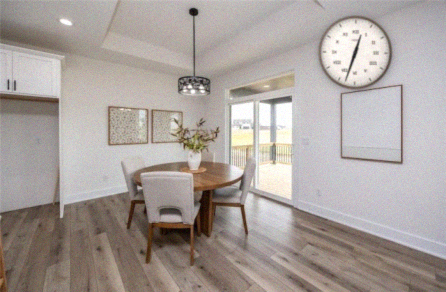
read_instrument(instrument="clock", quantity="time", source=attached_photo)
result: 12:33
